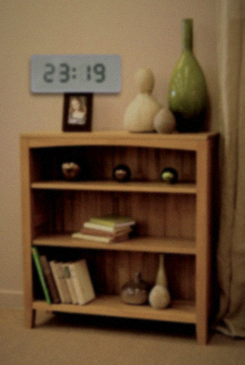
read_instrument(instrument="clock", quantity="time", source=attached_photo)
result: 23:19
